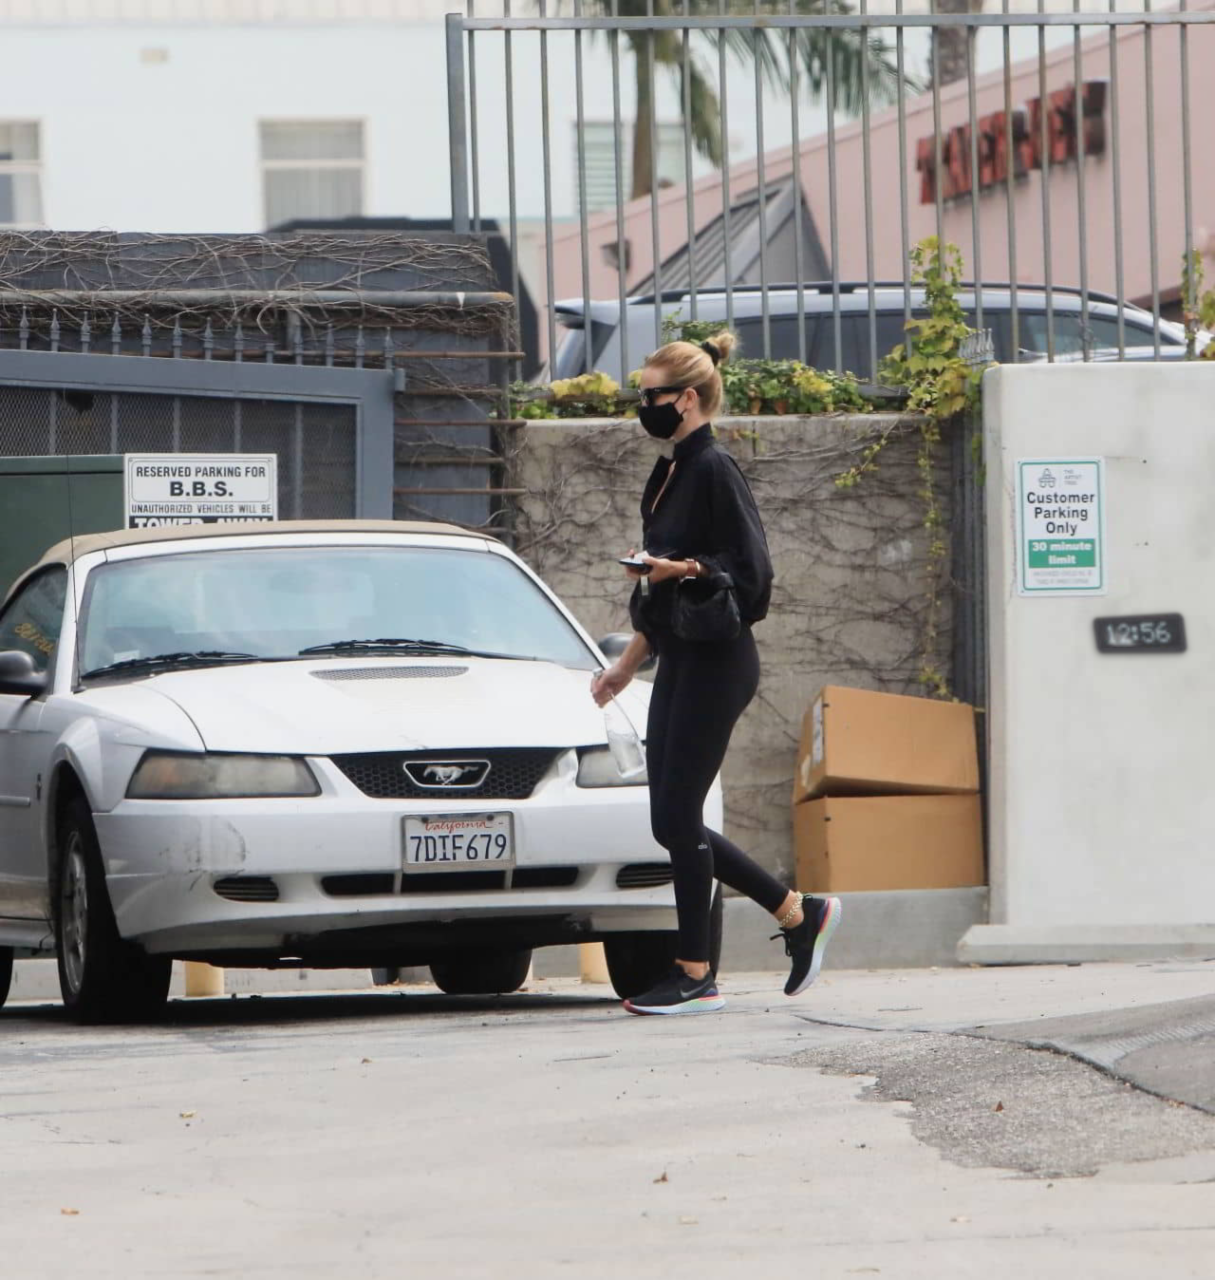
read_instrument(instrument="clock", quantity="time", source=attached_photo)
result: 12:56
